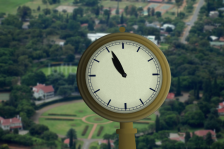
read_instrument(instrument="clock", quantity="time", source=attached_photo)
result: 10:56
